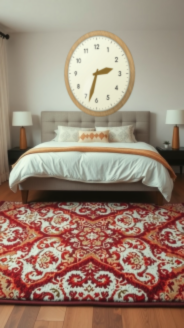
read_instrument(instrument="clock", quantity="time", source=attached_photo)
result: 2:33
